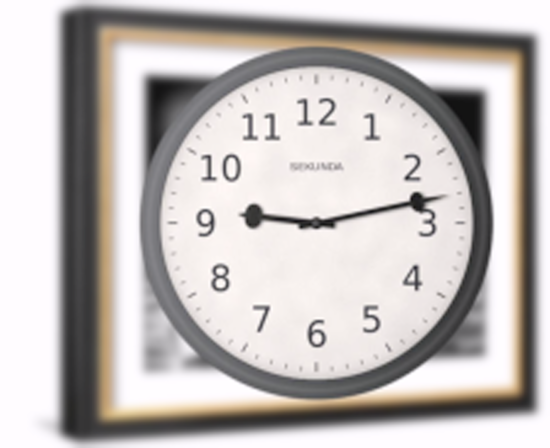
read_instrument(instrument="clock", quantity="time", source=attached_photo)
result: 9:13
